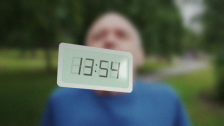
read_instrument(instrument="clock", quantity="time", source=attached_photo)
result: 13:54
